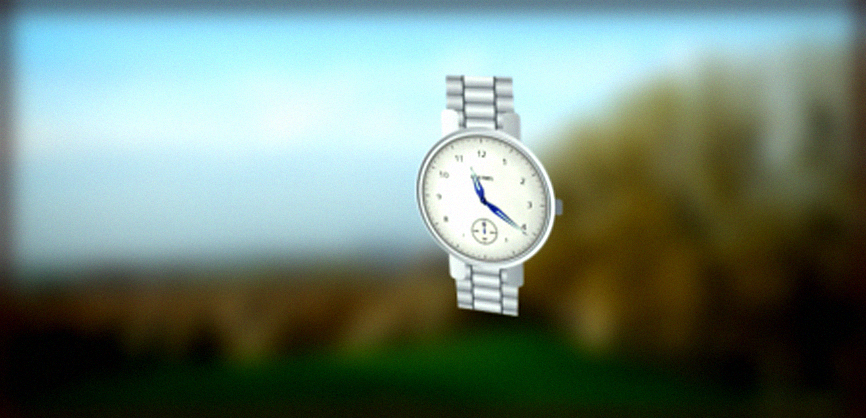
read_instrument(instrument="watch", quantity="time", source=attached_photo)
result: 11:21
